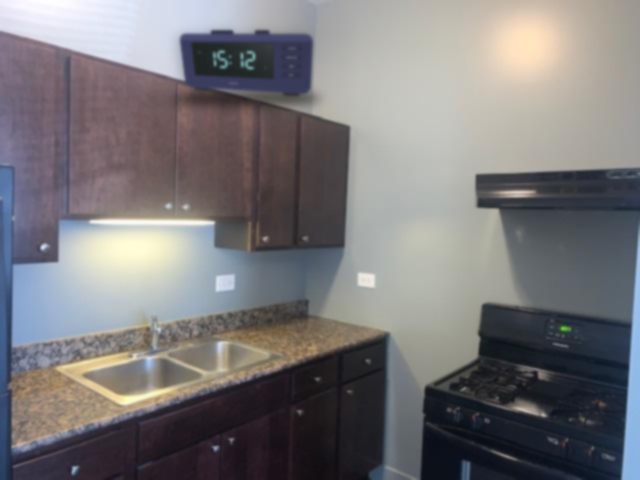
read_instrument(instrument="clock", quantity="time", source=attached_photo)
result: 15:12
